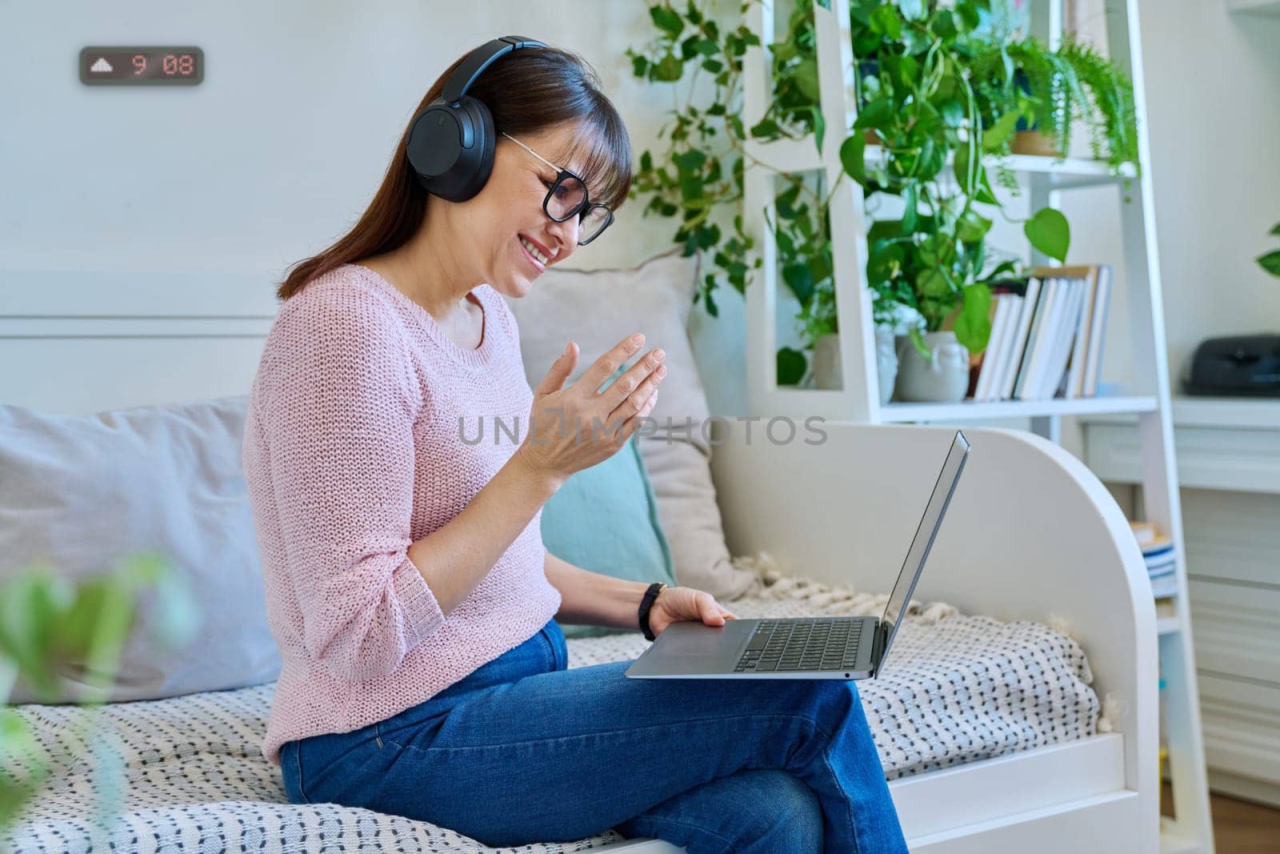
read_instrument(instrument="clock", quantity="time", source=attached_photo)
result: 9:08
